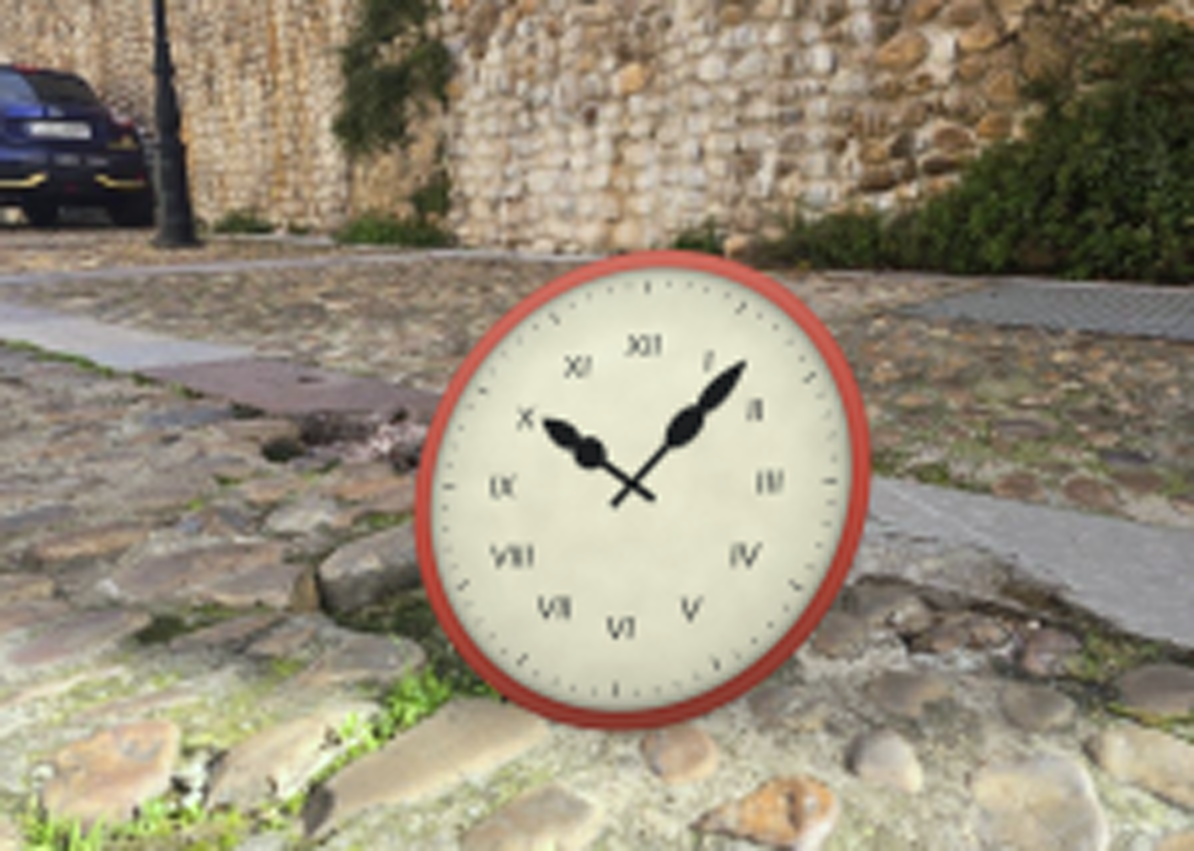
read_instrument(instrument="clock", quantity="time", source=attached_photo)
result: 10:07
